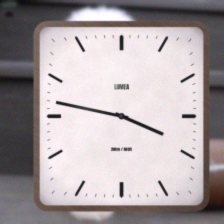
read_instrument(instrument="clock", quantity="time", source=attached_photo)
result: 3:47
